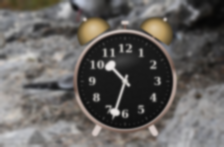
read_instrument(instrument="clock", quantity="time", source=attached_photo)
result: 10:33
